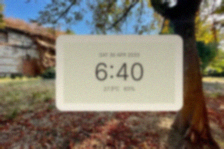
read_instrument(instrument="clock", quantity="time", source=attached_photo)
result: 6:40
